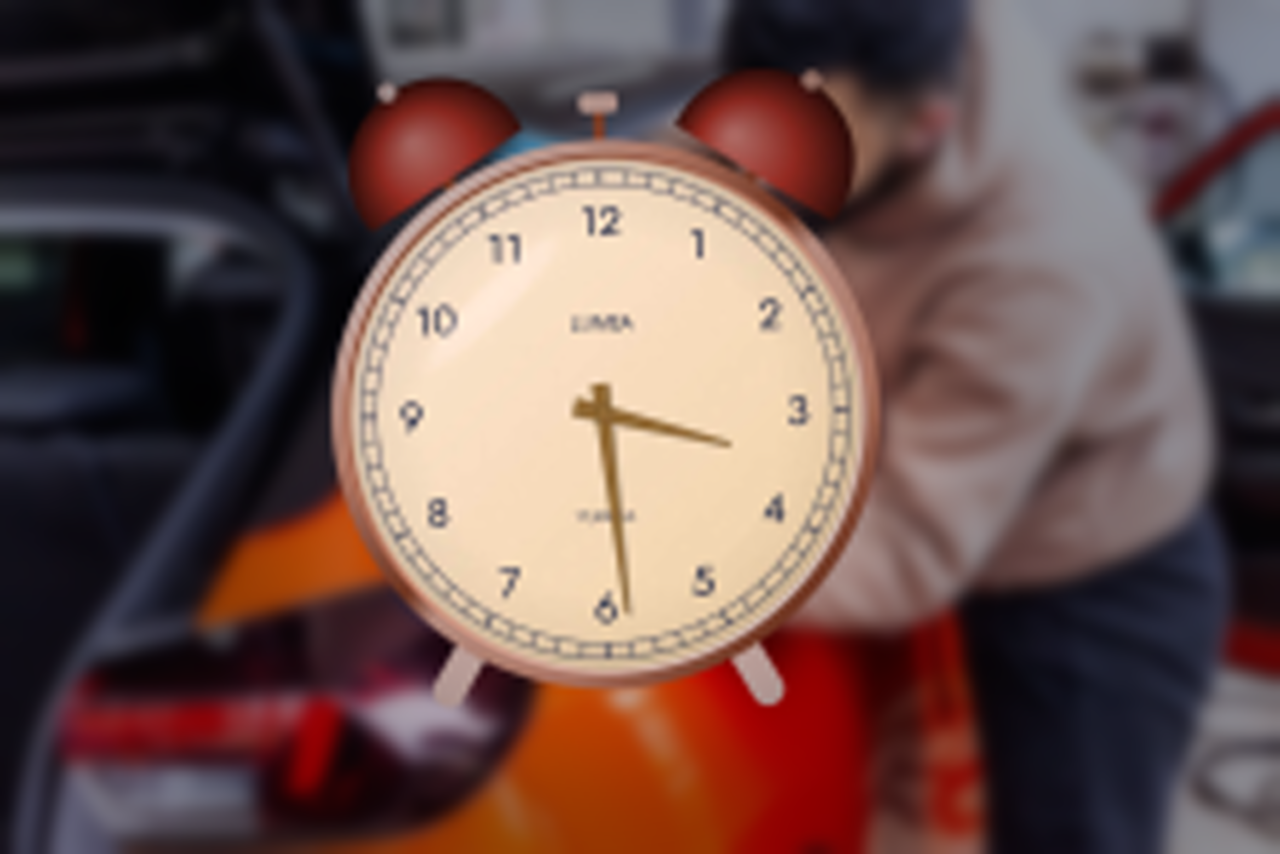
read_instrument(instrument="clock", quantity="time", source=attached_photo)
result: 3:29
